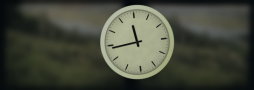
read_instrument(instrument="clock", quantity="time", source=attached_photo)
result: 11:44
